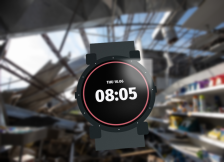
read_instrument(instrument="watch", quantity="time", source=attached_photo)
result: 8:05
